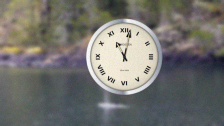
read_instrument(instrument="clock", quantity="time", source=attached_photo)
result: 11:02
